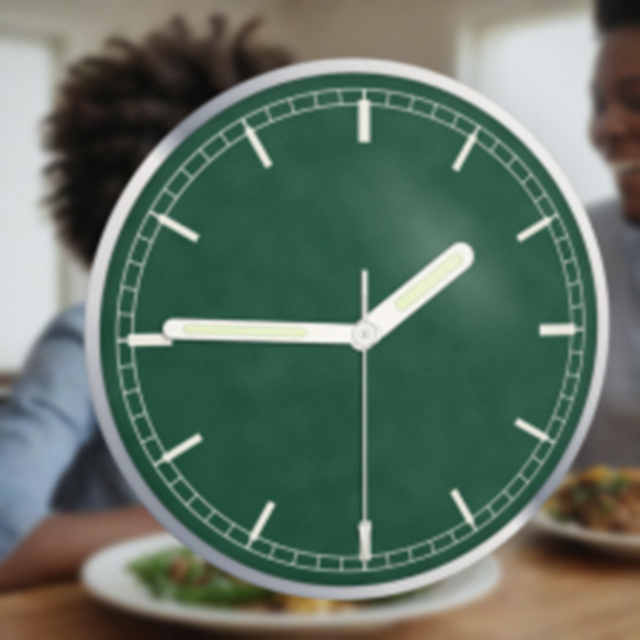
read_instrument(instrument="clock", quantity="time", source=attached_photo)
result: 1:45:30
